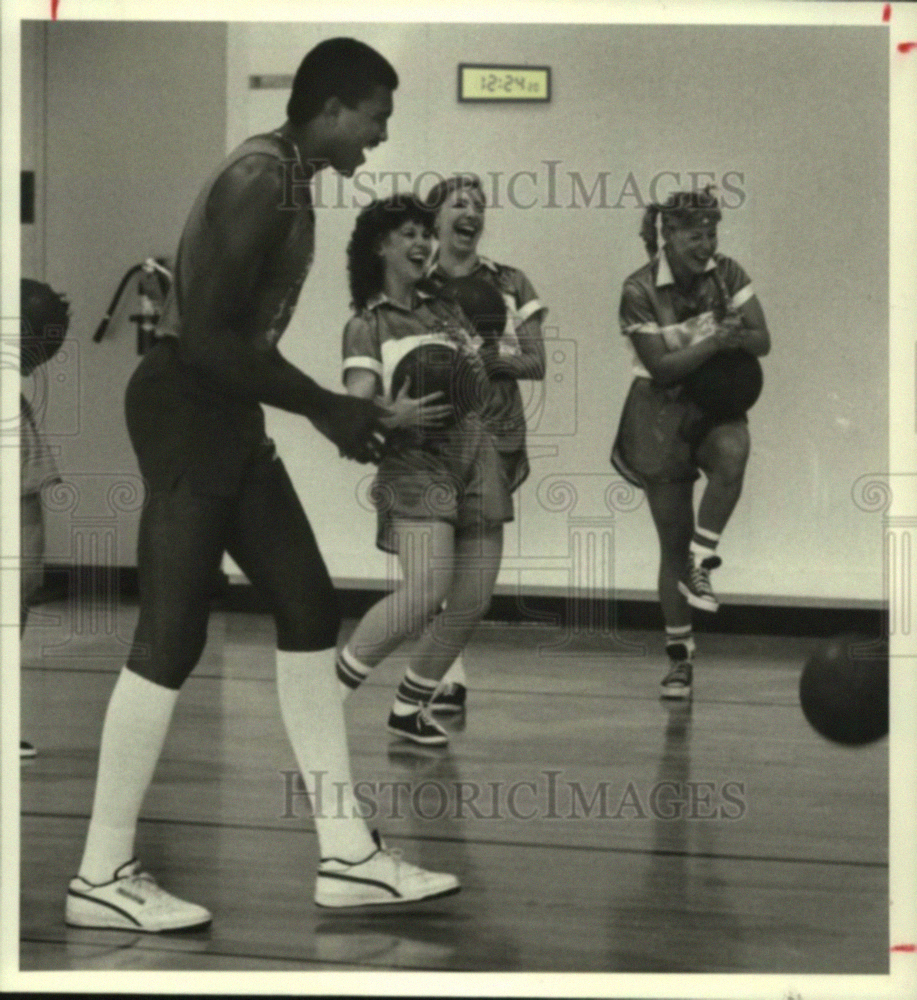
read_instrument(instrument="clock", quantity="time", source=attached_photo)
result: 12:24
